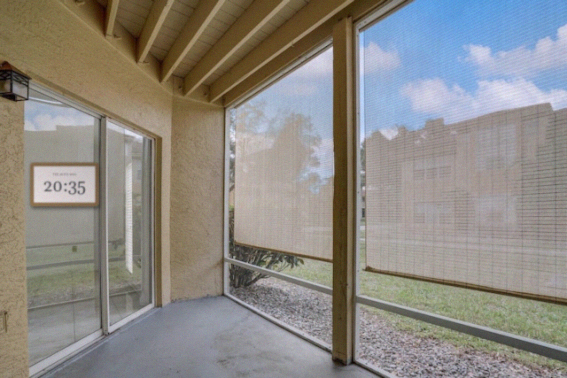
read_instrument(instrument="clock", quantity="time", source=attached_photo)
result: 20:35
